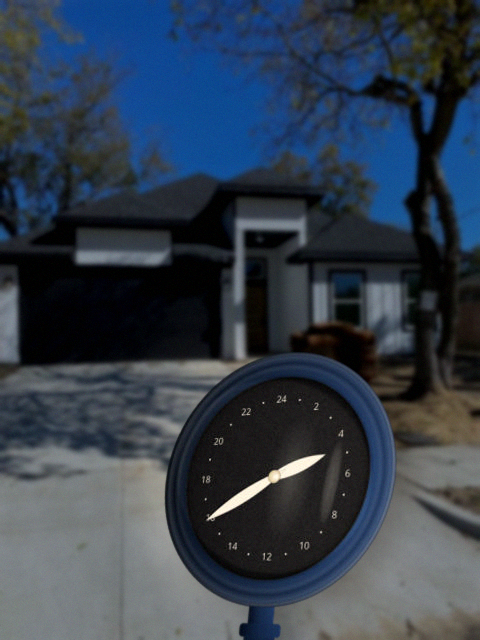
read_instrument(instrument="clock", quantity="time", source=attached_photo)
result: 4:40
